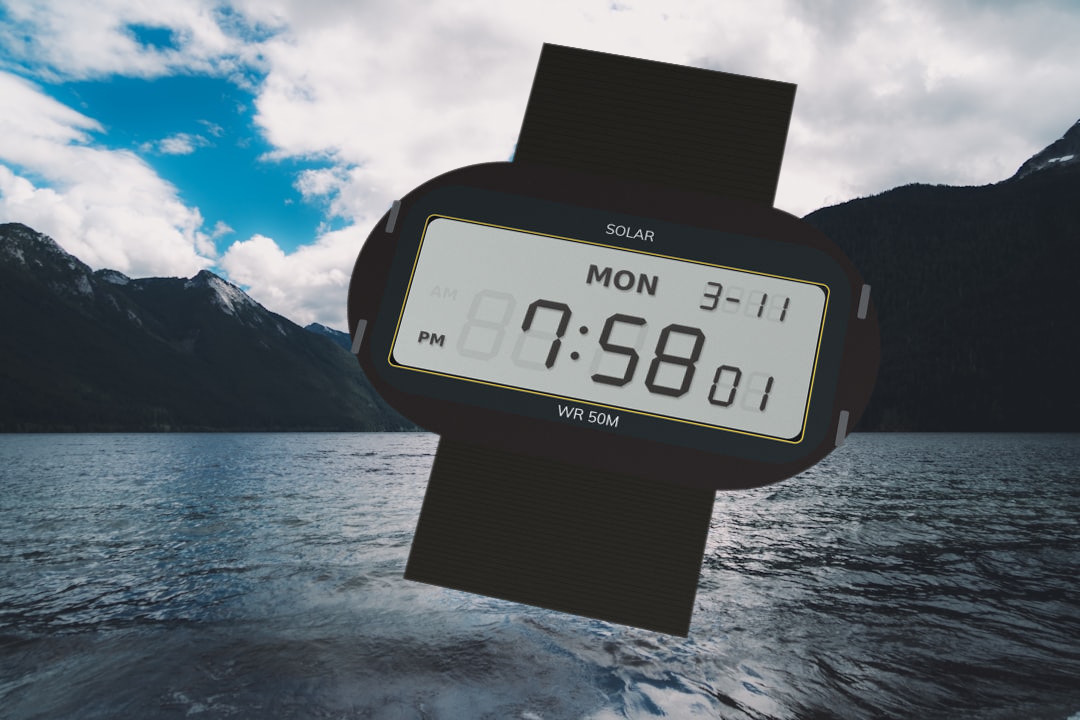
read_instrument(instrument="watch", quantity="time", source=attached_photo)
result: 7:58:01
